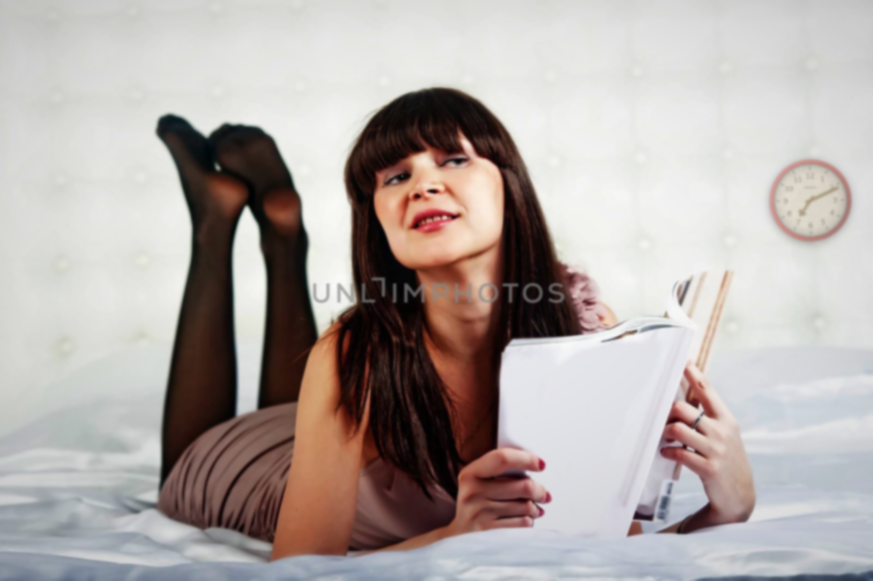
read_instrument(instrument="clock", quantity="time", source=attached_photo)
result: 7:11
